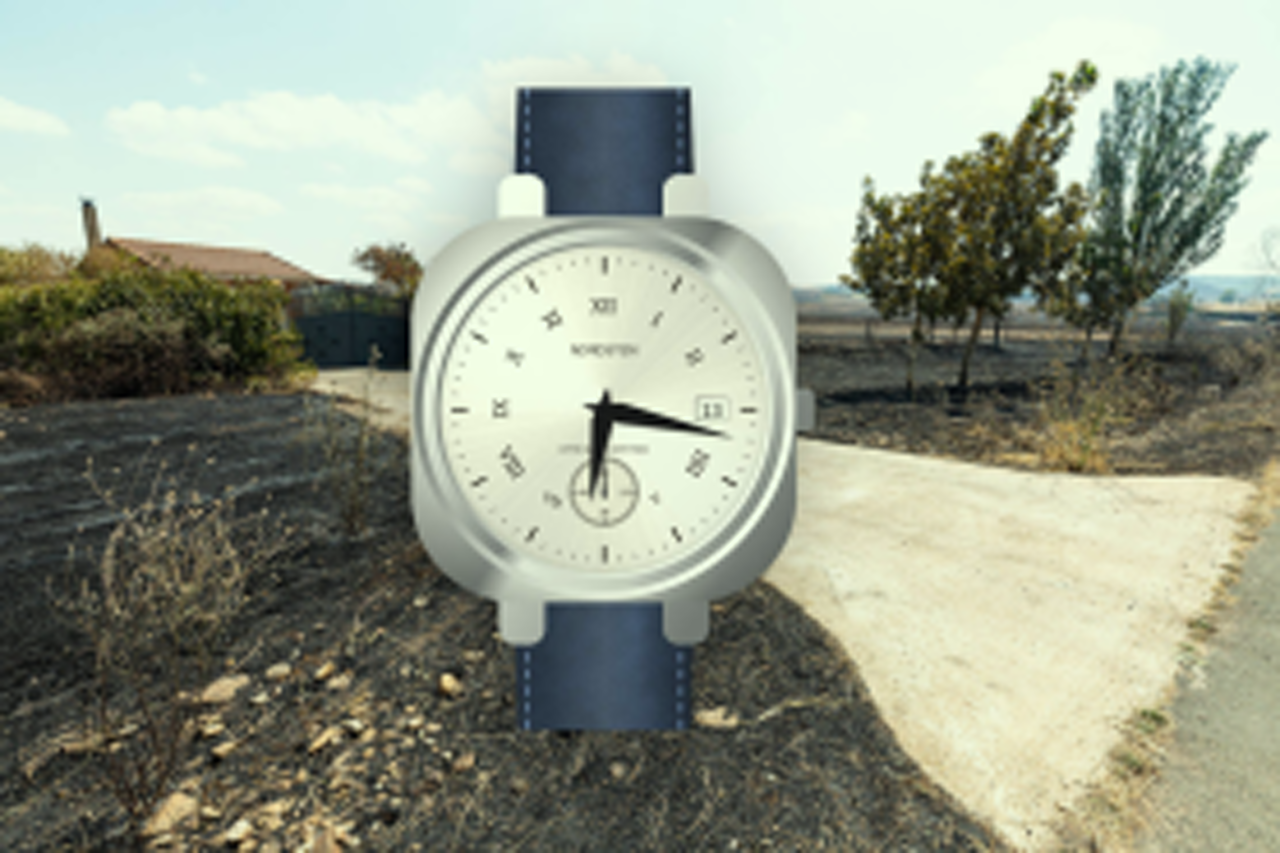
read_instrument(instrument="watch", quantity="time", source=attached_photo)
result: 6:17
